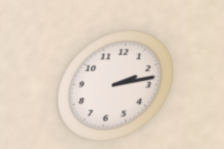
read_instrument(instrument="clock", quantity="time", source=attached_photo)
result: 2:13
